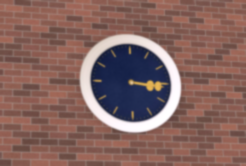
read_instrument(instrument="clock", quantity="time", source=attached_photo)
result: 3:16
